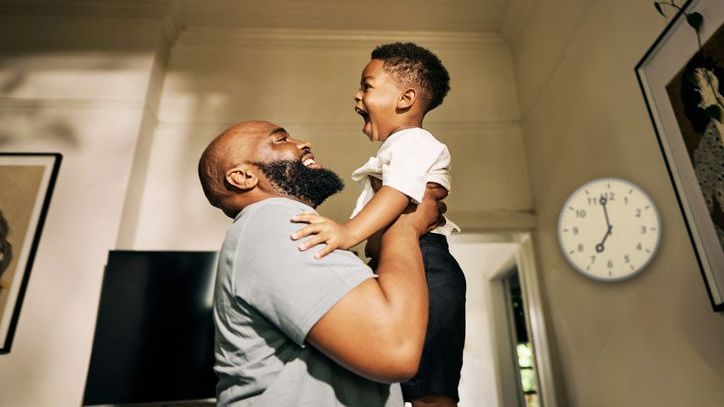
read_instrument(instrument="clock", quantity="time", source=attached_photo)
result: 6:58
